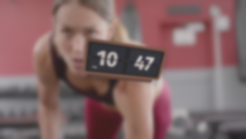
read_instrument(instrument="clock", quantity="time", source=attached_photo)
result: 10:47
